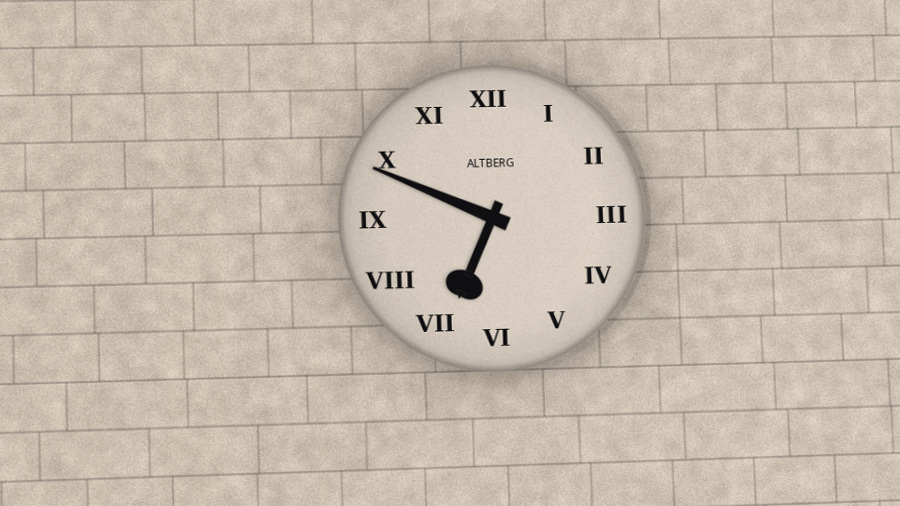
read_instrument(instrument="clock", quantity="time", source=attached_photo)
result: 6:49
